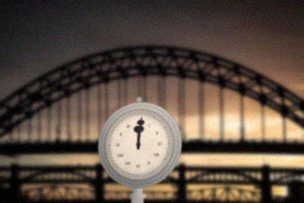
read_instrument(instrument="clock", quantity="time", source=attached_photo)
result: 12:01
